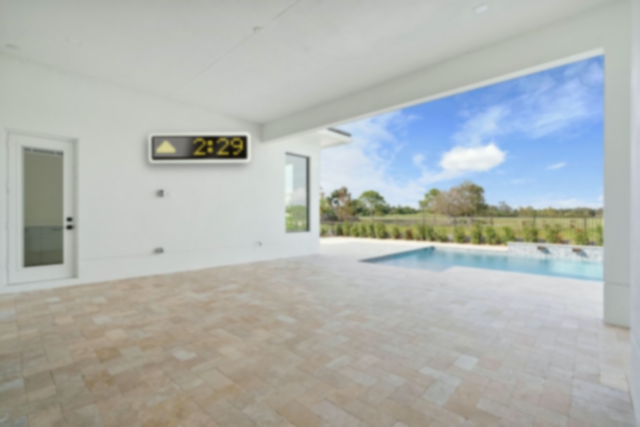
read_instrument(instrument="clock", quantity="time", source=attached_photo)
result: 2:29
